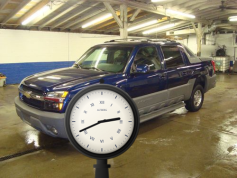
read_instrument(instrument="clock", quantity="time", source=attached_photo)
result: 2:41
